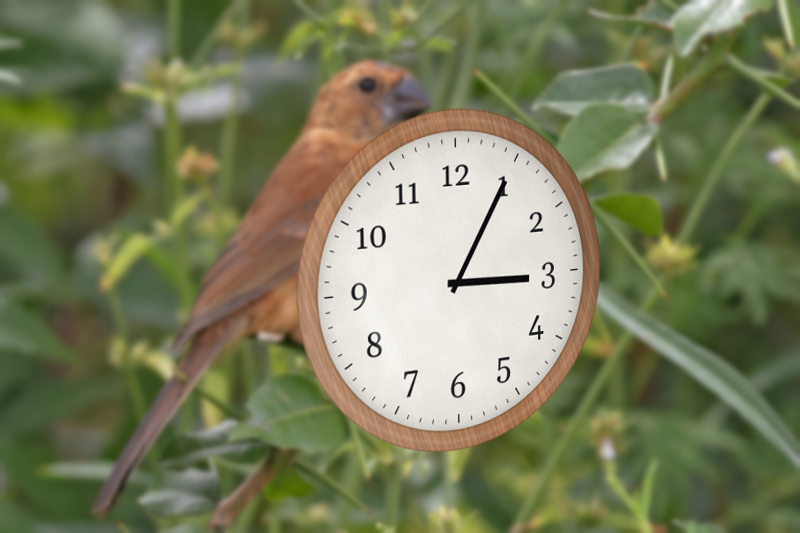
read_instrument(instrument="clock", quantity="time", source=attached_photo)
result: 3:05
